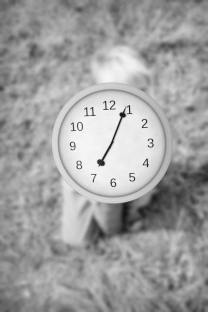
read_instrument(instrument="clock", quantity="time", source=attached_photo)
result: 7:04
